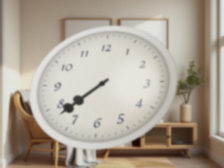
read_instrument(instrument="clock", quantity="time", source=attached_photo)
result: 7:38
